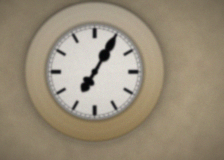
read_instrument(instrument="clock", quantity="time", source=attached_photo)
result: 7:05
